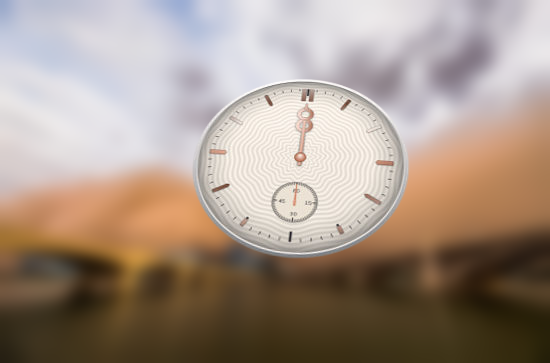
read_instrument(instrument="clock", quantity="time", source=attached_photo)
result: 12:00
